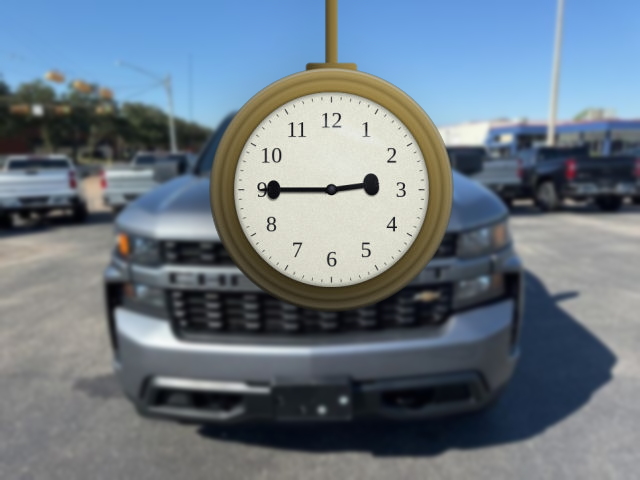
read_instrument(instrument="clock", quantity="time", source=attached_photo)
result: 2:45
